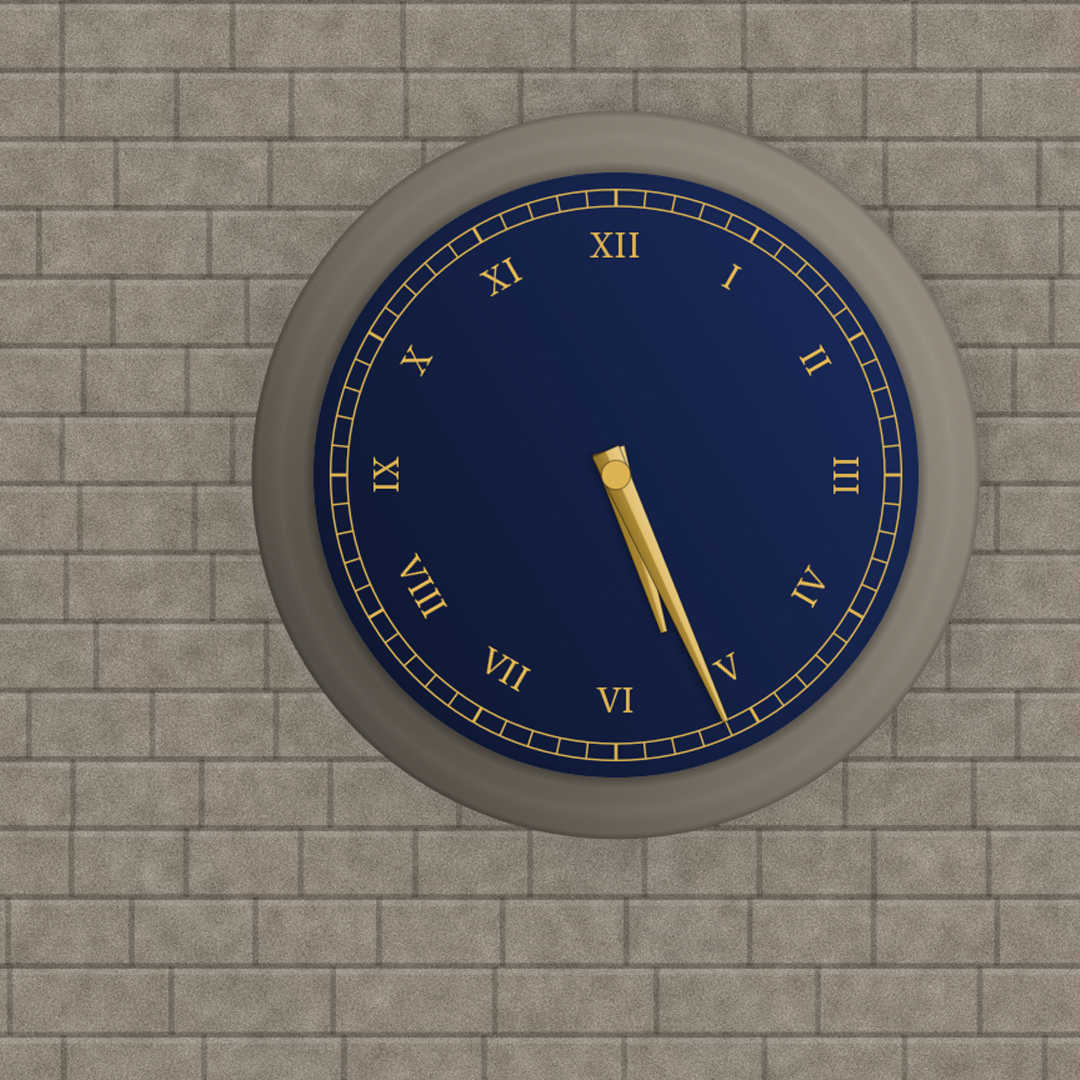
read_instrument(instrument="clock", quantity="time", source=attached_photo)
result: 5:26
